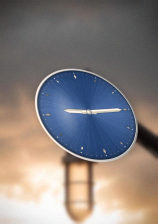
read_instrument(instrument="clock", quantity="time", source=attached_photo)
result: 9:15
